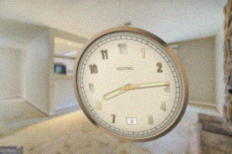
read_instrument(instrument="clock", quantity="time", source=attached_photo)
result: 8:14
